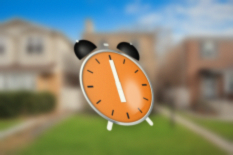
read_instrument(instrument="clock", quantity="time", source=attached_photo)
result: 6:00
